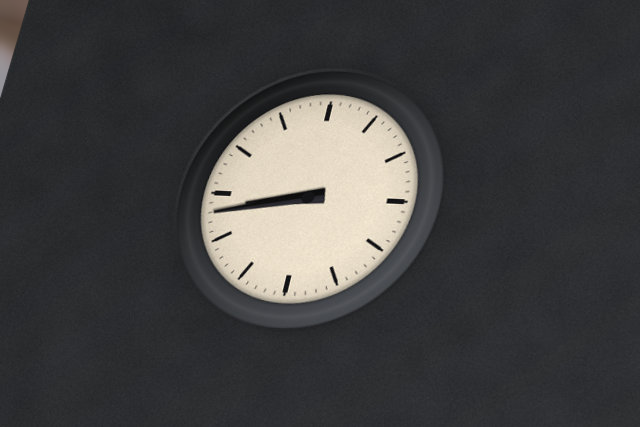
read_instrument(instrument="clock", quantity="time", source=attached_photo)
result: 8:43
